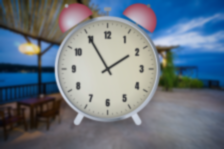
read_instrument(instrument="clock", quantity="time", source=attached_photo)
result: 1:55
